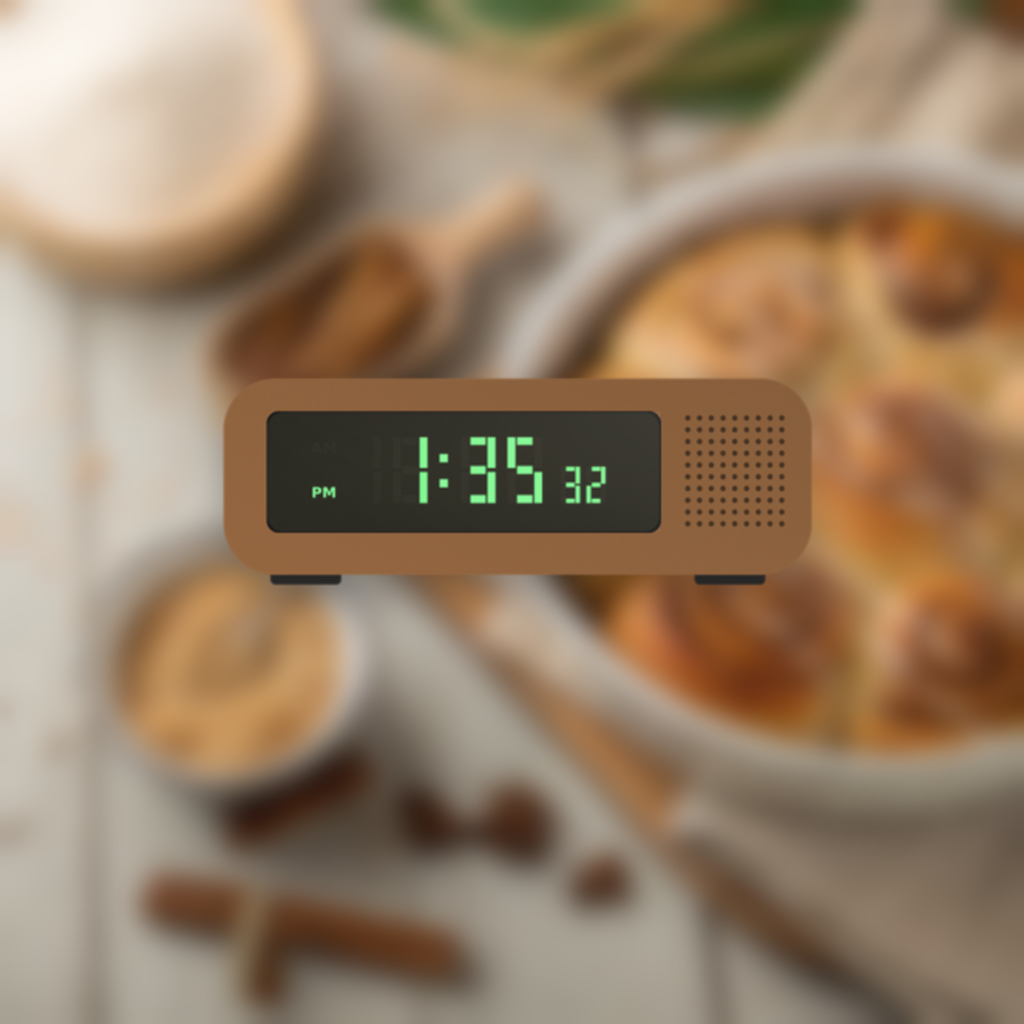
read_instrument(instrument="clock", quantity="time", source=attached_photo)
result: 1:35:32
